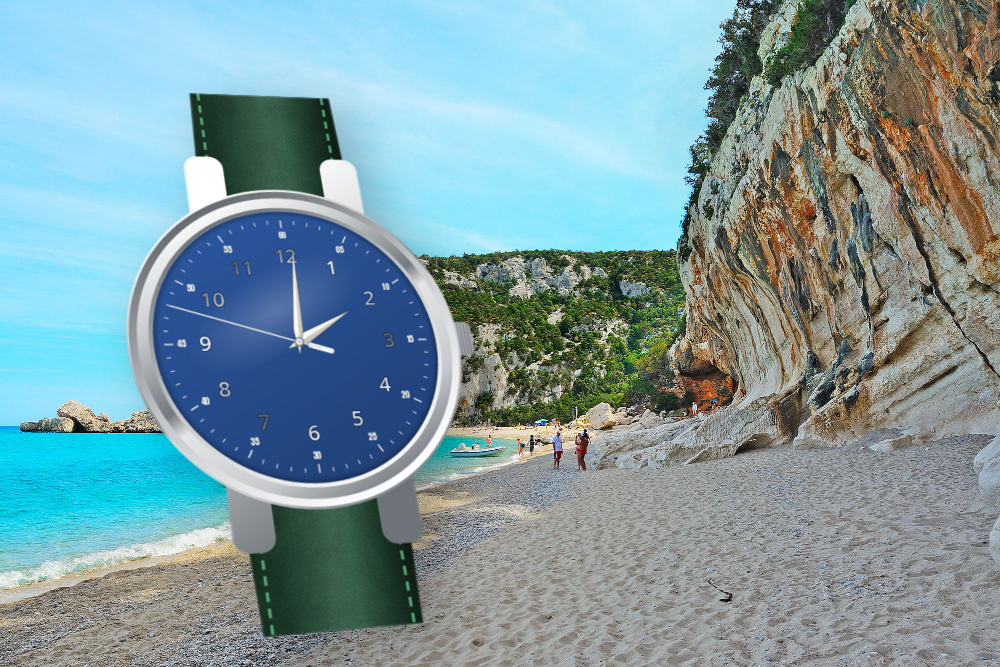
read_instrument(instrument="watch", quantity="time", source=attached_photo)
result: 2:00:48
